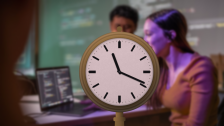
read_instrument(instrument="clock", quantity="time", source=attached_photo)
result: 11:19
